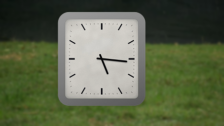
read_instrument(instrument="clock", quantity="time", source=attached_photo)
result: 5:16
